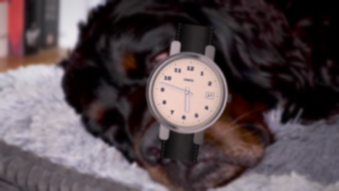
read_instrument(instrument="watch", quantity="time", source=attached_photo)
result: 5:47
